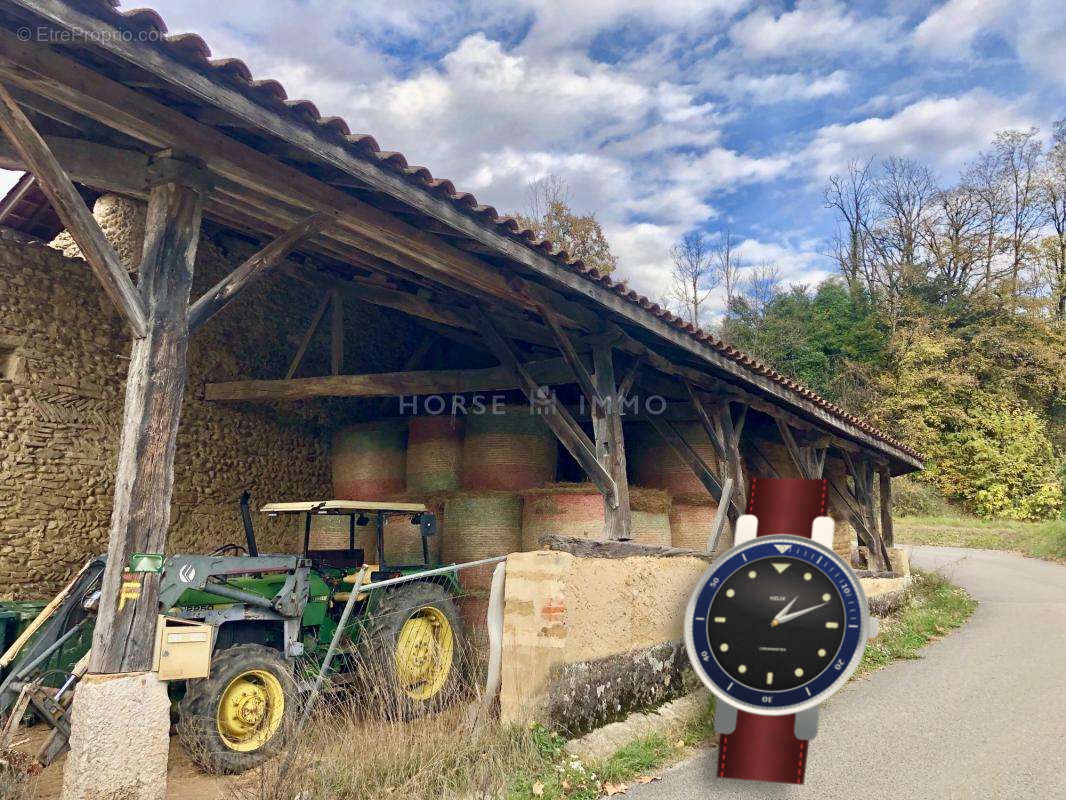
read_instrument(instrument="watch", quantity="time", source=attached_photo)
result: 1:11
